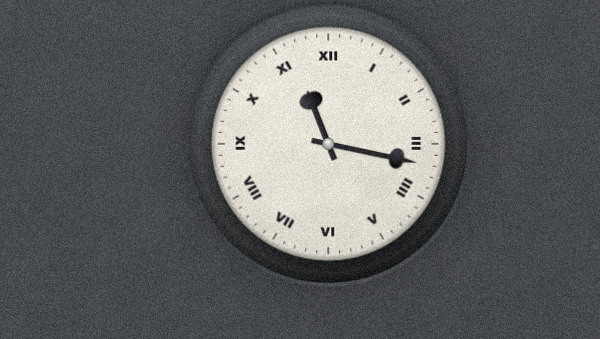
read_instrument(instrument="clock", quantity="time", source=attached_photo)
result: 11:17
